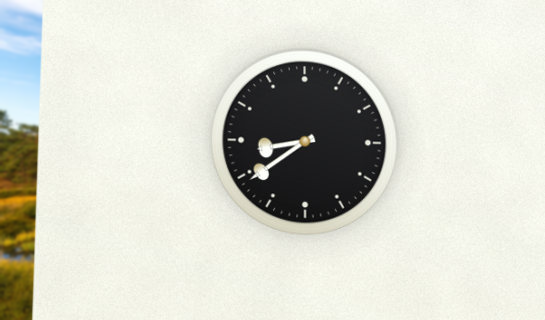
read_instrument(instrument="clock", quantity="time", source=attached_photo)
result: 8:39
